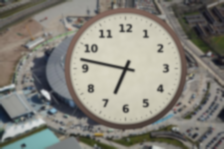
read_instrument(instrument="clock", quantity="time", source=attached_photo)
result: 6:47
